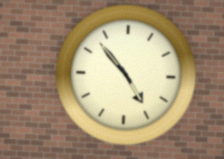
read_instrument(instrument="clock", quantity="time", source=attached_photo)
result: 4:53
